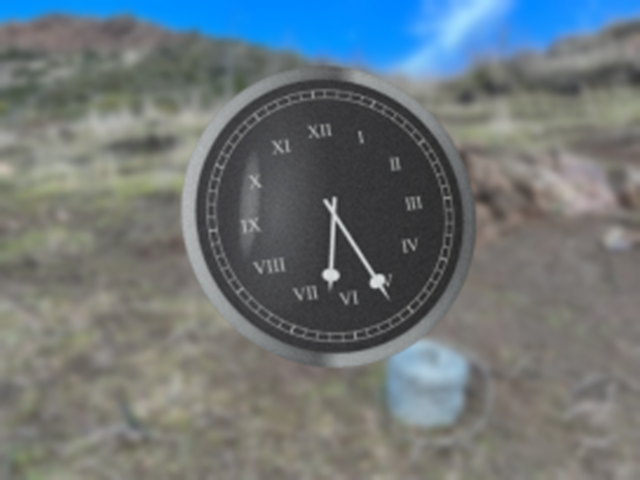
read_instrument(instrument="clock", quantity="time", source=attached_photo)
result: 6:26
